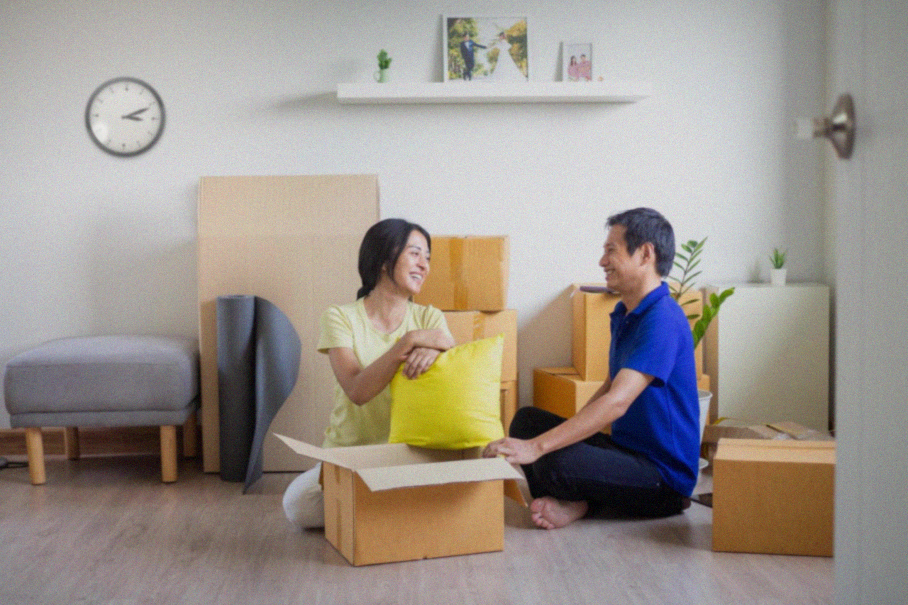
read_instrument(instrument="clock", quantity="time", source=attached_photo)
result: 3:11
